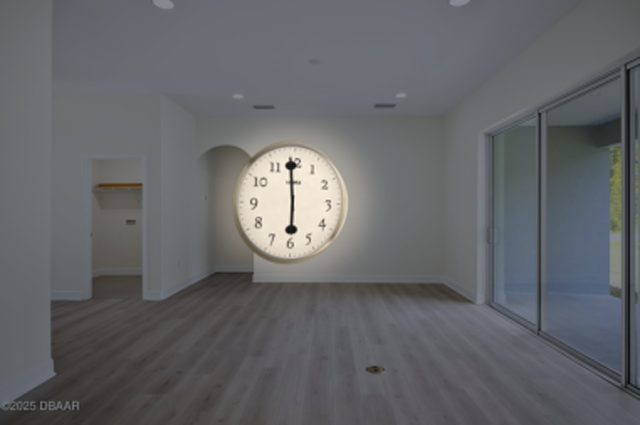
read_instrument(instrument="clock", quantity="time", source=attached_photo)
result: 5:59
